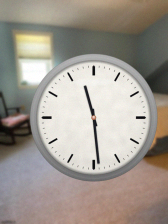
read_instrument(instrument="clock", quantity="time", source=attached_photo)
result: 11:29
